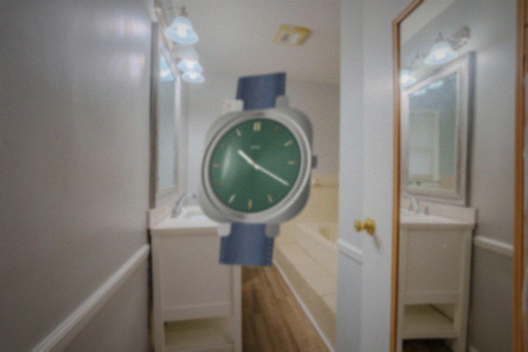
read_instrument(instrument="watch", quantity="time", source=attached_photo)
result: 10:20
